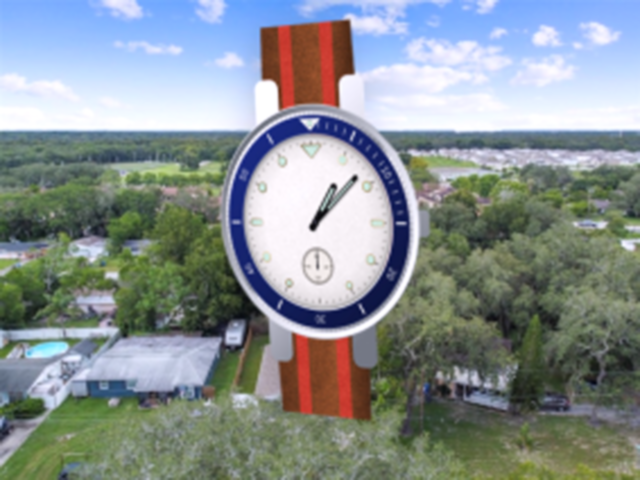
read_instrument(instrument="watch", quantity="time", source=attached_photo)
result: 1:08
